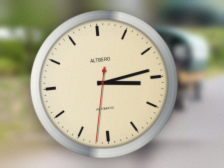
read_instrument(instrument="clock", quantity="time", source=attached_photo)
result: 3:13:32
